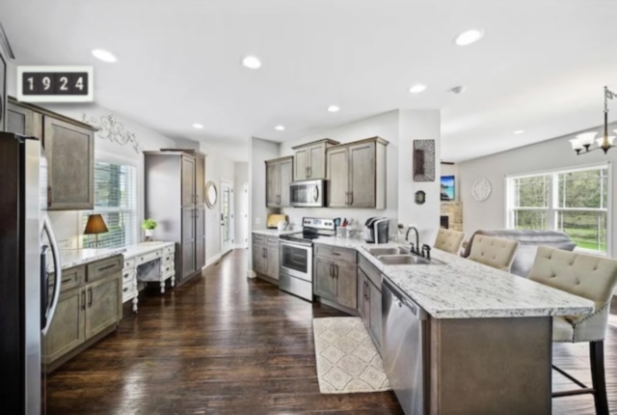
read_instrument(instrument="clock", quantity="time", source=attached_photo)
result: 19:24
